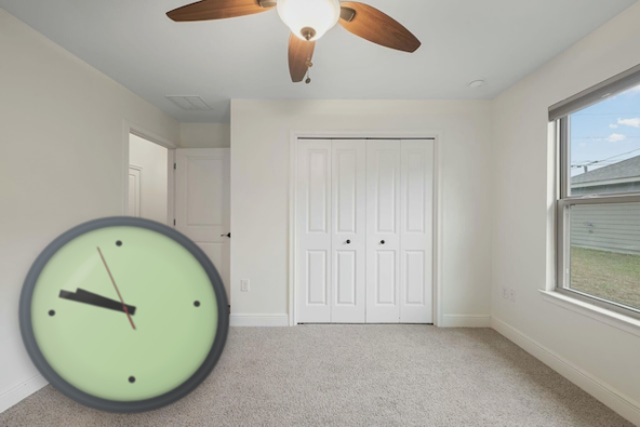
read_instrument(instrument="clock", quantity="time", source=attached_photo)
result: 9:47:57
